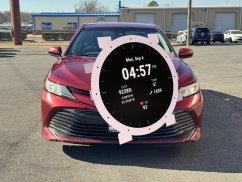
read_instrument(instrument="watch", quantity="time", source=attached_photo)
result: 4:57
